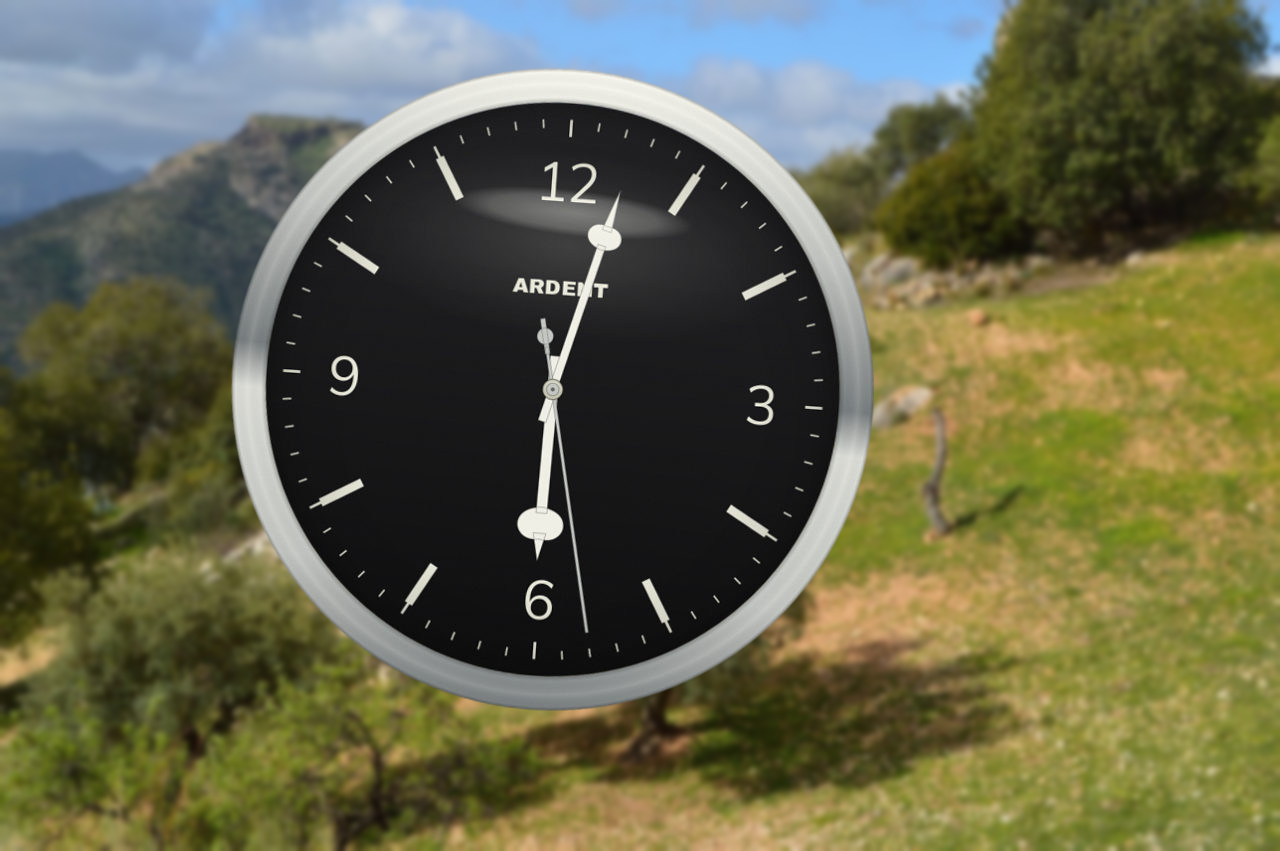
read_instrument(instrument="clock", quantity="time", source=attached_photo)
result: 6:02:28
